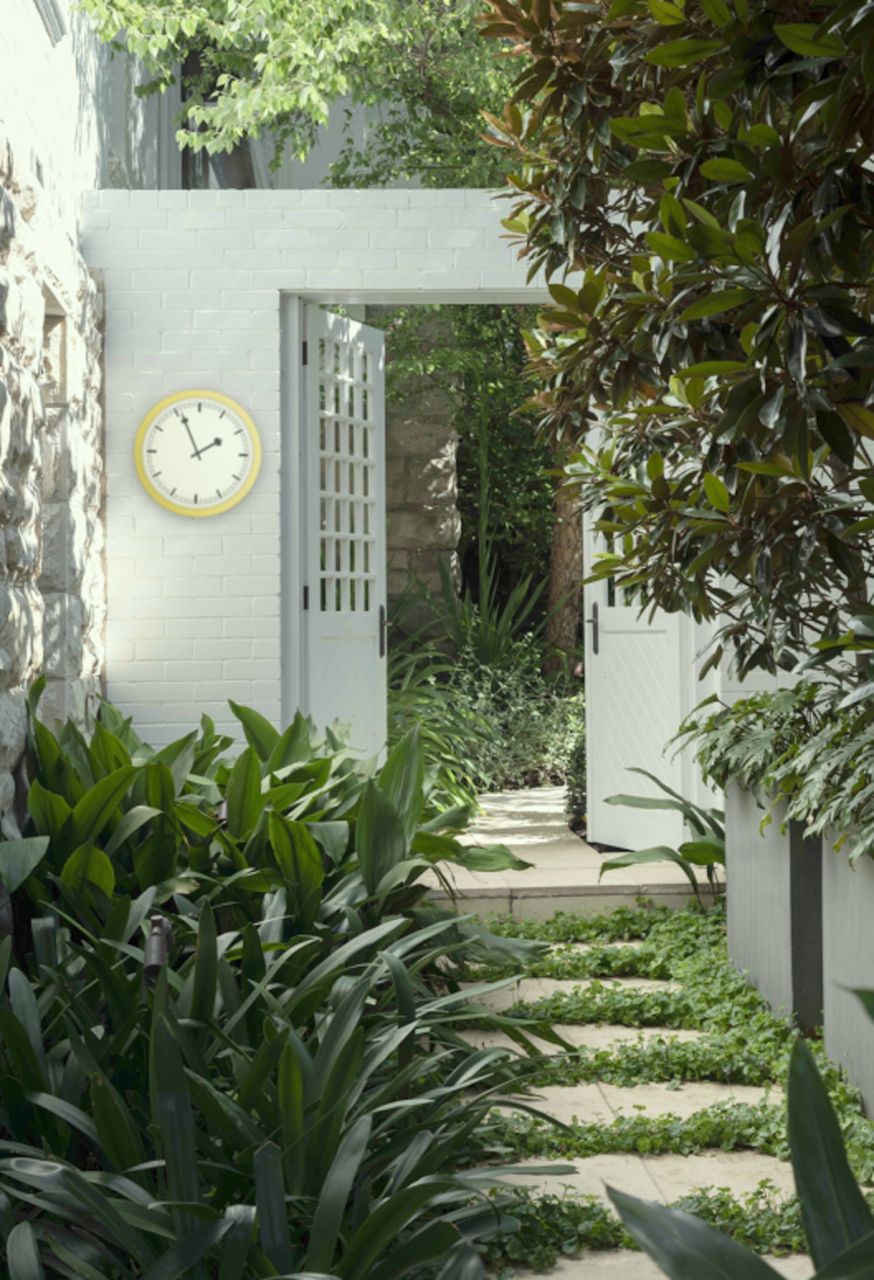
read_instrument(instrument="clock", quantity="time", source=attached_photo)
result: 1:56
